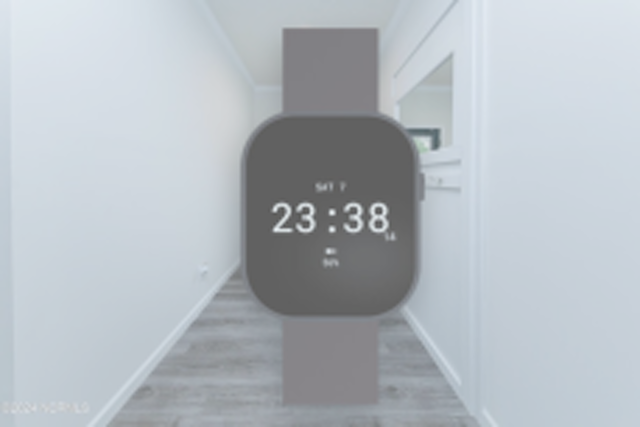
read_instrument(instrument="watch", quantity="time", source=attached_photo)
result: 23:38
